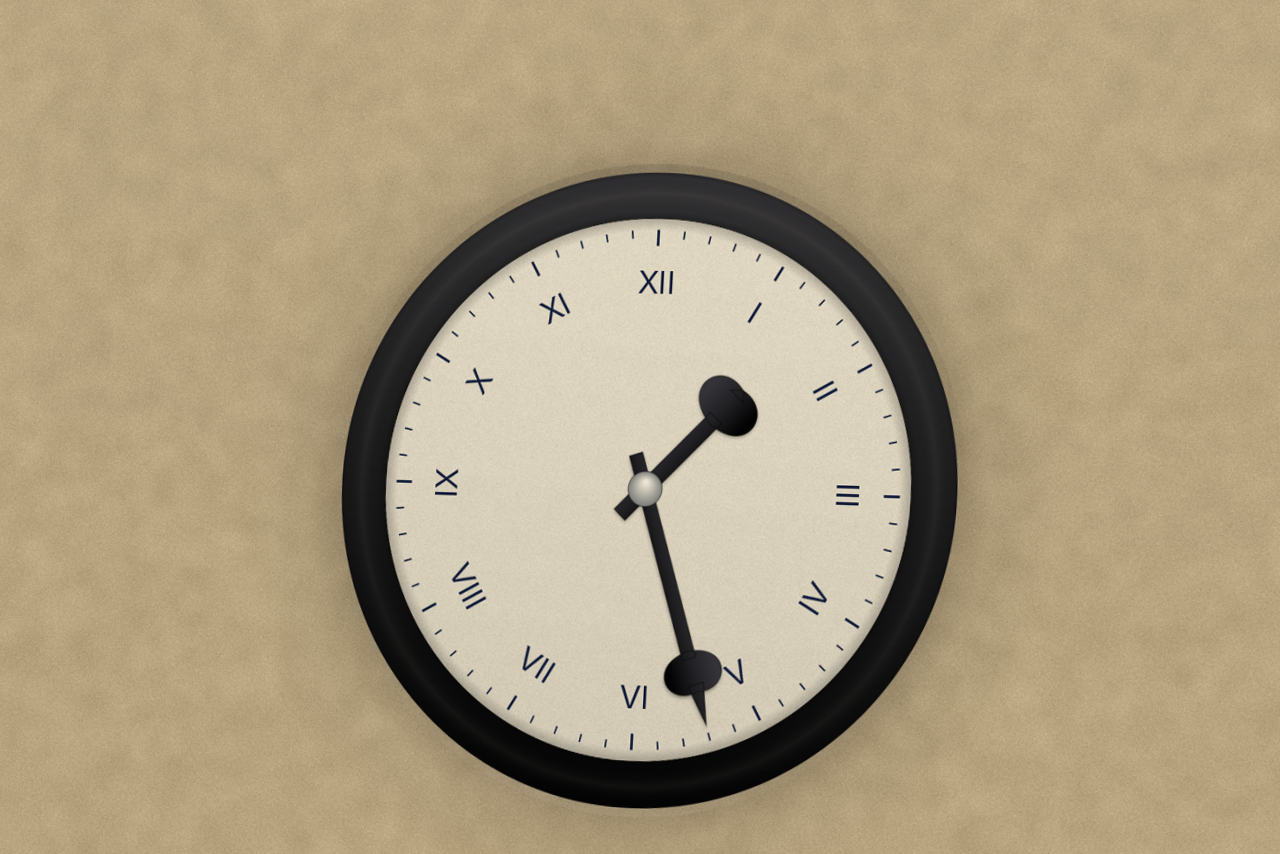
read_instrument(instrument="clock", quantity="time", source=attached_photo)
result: 1:27
